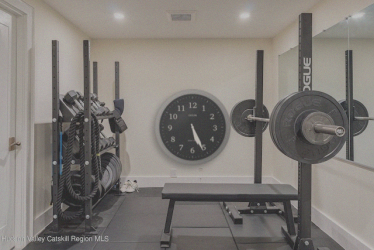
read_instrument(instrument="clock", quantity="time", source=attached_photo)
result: 5:26
